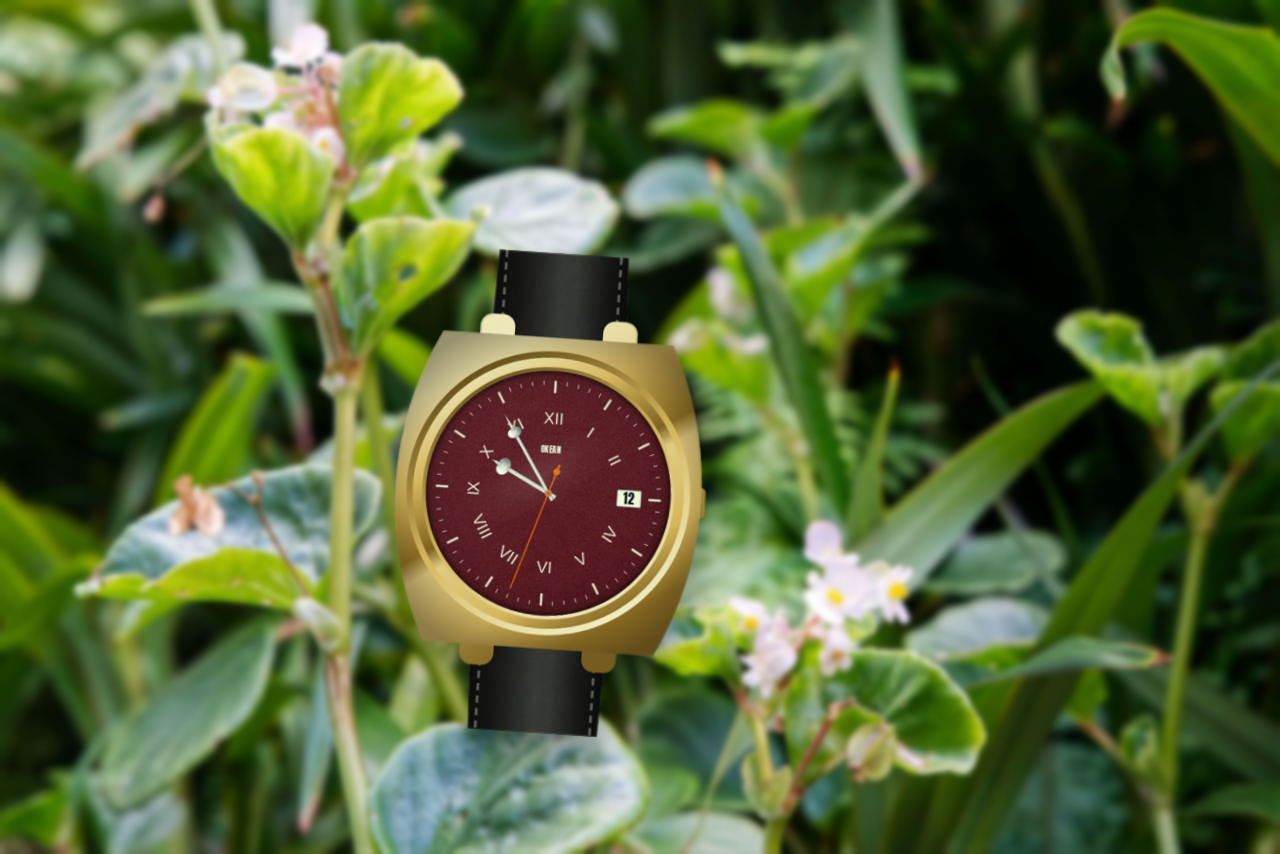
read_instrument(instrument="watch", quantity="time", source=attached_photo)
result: 9:54:33
